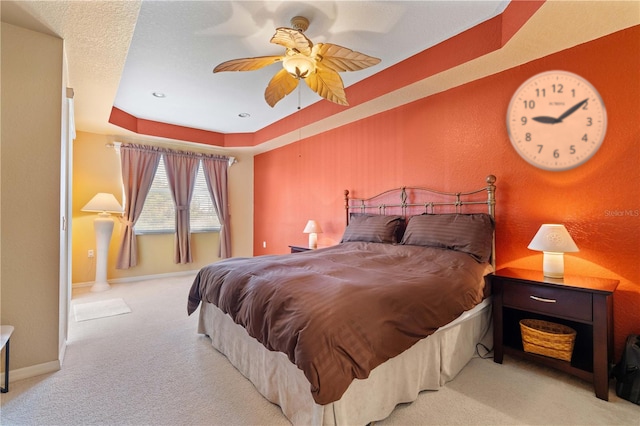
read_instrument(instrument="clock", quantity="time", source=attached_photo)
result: 9:09
